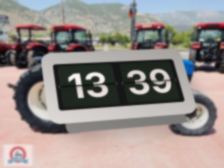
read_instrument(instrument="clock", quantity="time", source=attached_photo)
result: 13:39
